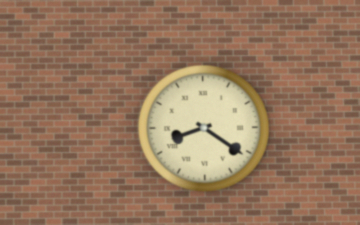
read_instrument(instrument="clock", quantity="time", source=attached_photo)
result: 8:21
